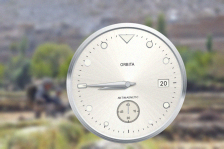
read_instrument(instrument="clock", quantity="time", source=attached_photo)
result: 8:45
